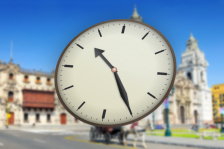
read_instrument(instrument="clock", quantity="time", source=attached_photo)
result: 10:25
